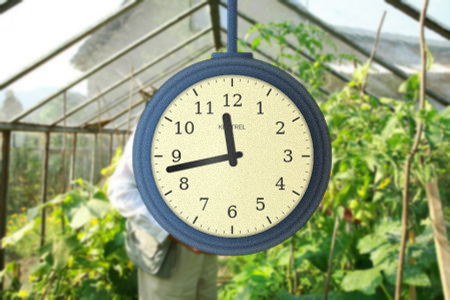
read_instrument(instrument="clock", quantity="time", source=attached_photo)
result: 11:43
